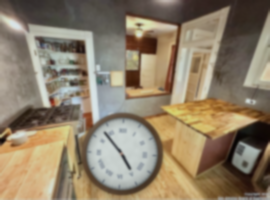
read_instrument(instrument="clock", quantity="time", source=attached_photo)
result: 4:53
